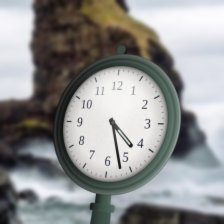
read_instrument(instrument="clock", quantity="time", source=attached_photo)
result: 4:27
